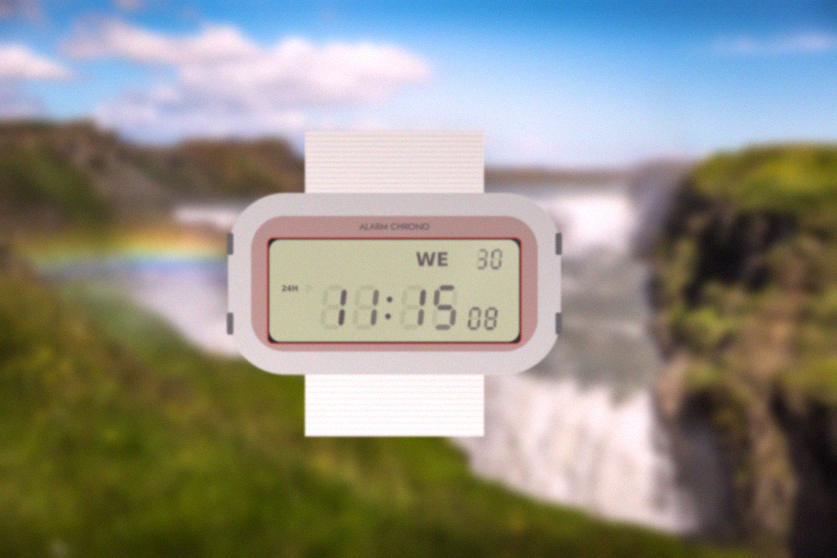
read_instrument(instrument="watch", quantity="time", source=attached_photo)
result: 11:15:08
